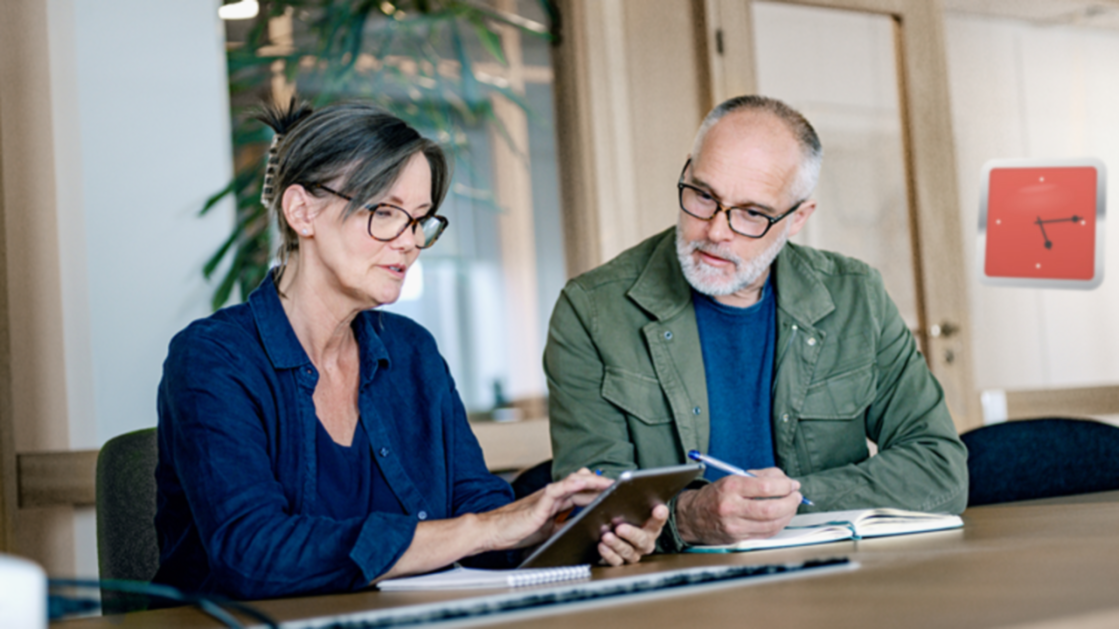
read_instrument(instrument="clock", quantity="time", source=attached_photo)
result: 5:14
